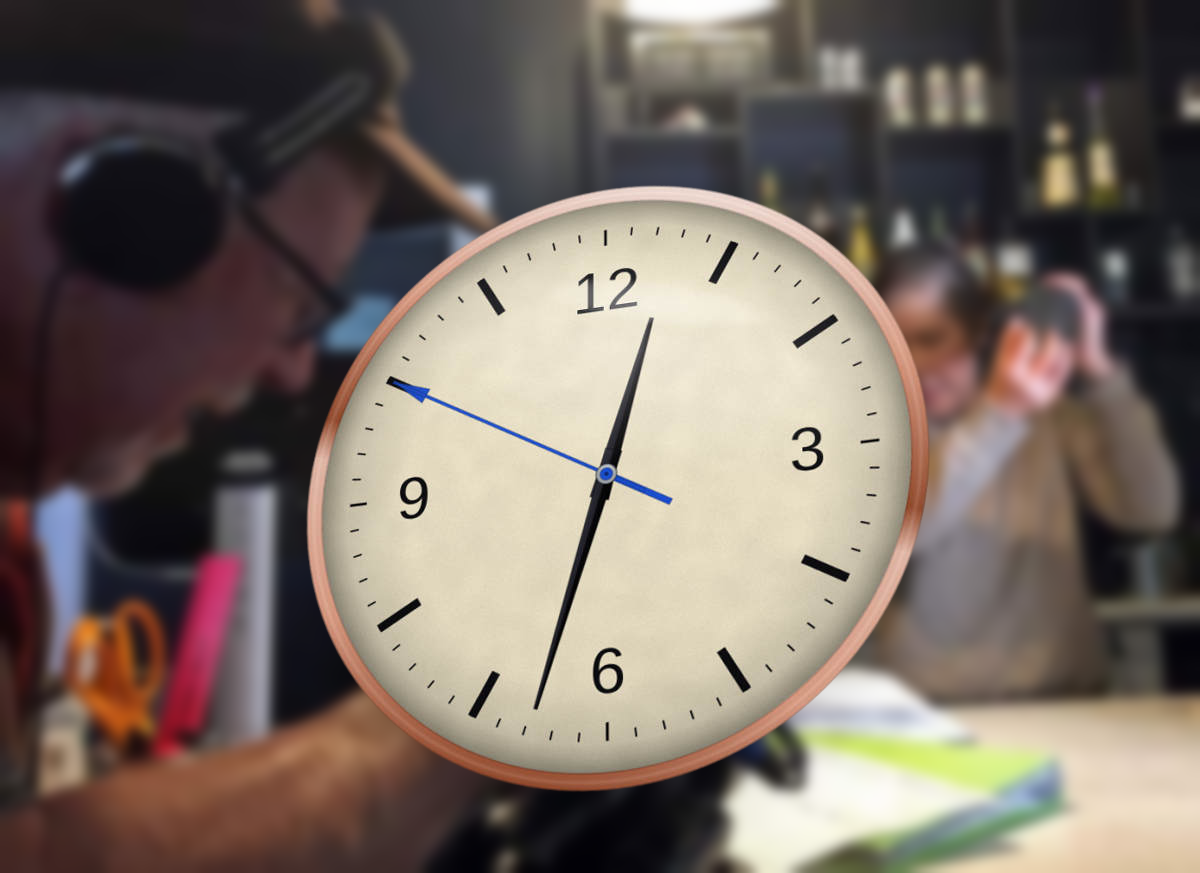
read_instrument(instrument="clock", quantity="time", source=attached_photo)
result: 12:32:50
